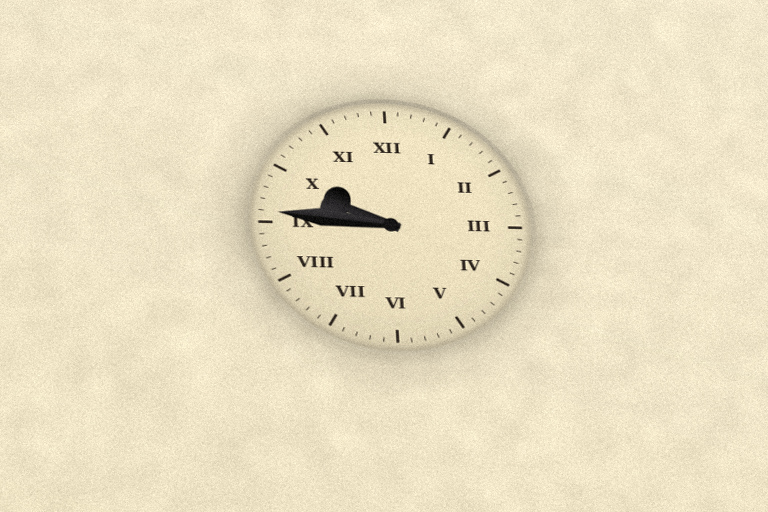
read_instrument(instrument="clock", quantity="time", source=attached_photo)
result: 9:46
